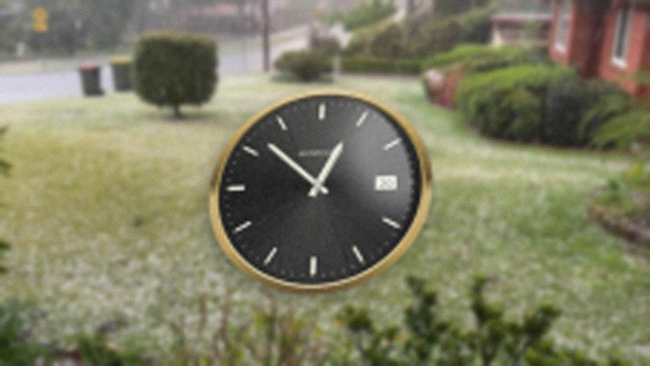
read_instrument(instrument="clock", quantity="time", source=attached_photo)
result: 12:52
